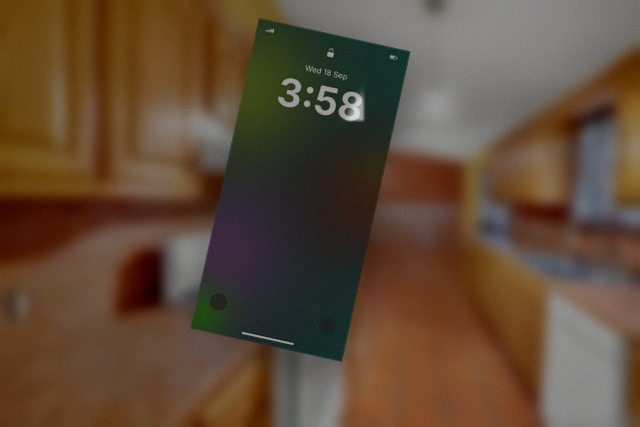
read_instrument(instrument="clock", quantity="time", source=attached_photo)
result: 3:58
